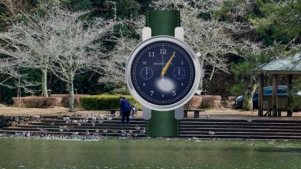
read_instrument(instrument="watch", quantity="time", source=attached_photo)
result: 1:05
